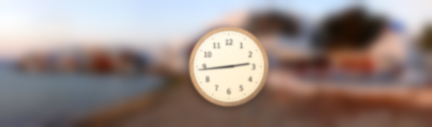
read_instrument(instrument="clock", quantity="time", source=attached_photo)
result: 2:44
